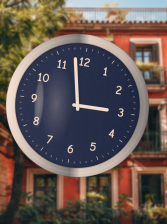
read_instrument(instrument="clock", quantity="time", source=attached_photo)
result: 2:58
